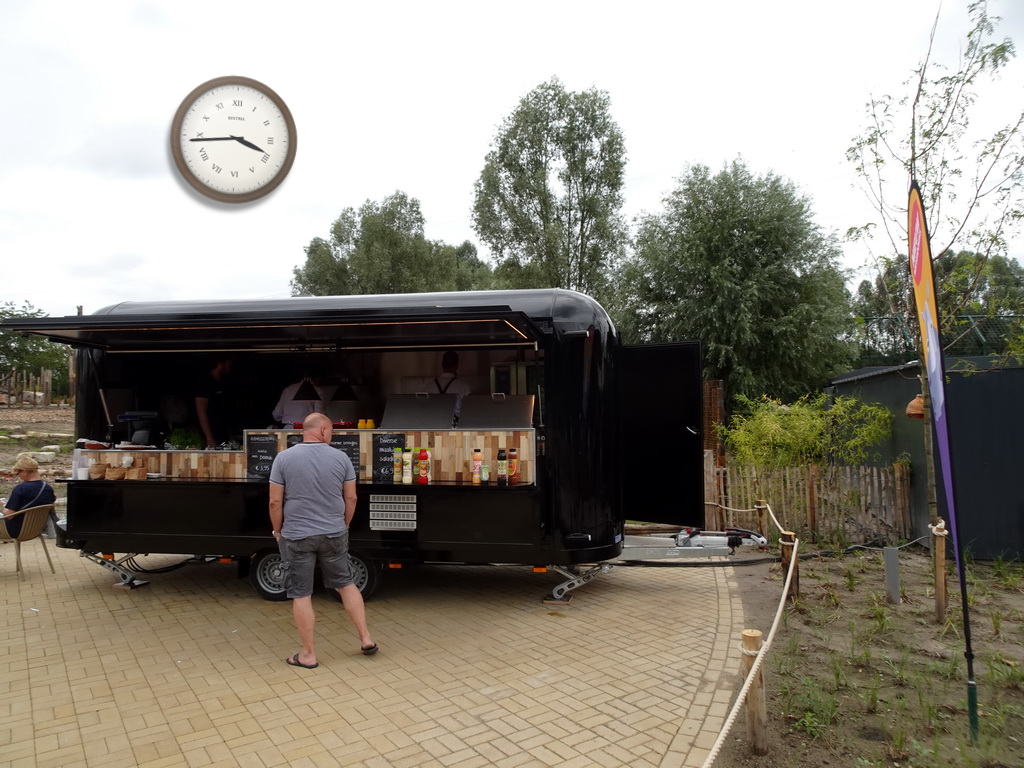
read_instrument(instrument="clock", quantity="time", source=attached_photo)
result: 3:44
